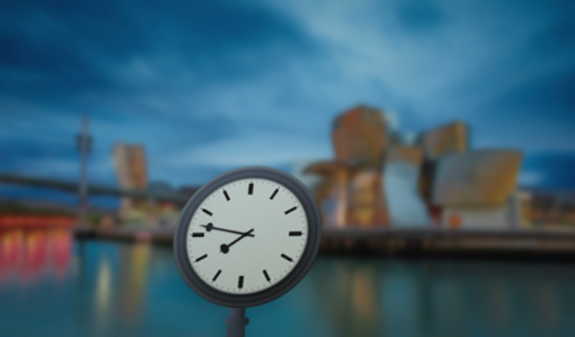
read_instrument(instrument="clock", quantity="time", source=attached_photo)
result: 7:47
